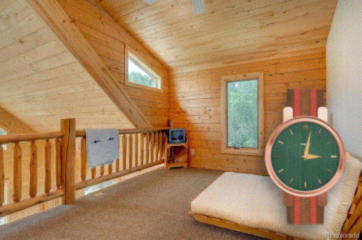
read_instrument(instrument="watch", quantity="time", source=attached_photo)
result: 3:02
